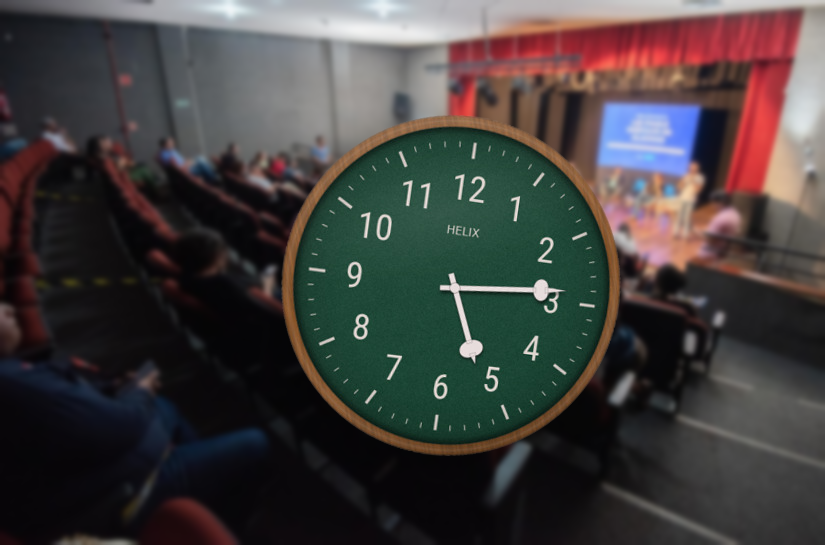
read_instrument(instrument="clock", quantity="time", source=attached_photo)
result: 5:14
